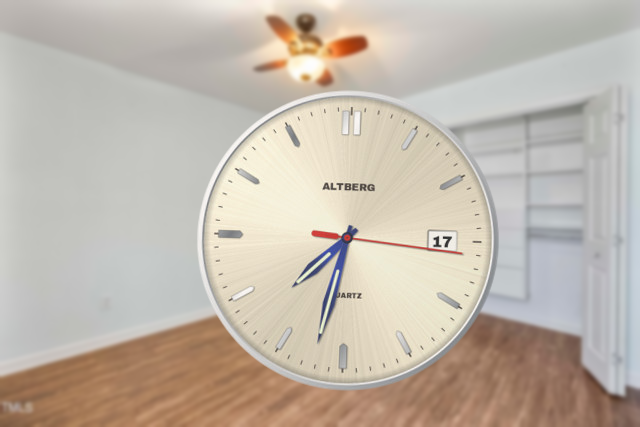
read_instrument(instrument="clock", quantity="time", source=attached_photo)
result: 7:32:16
